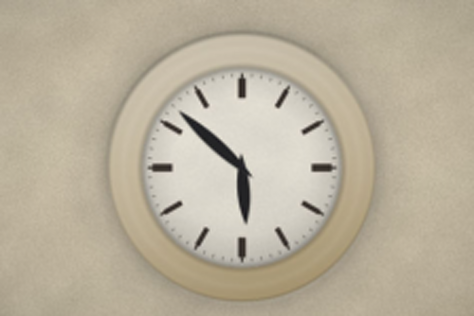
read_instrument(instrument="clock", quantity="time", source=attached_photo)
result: 5:52
